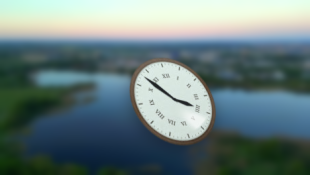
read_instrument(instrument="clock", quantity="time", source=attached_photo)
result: 3:53
